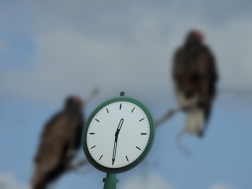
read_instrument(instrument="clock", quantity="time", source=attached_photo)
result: 12:30
